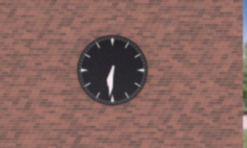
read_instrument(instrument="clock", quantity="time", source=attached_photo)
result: 6:31
